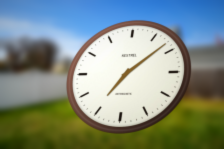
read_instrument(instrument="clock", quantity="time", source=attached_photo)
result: 7:08
